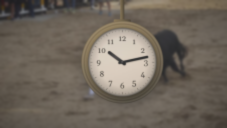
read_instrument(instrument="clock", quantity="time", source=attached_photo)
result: 10:13
